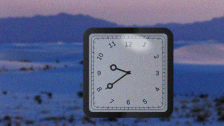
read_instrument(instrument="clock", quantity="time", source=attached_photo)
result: 9:39
